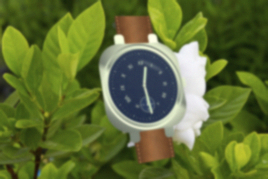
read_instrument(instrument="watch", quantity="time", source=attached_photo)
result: 12:29
